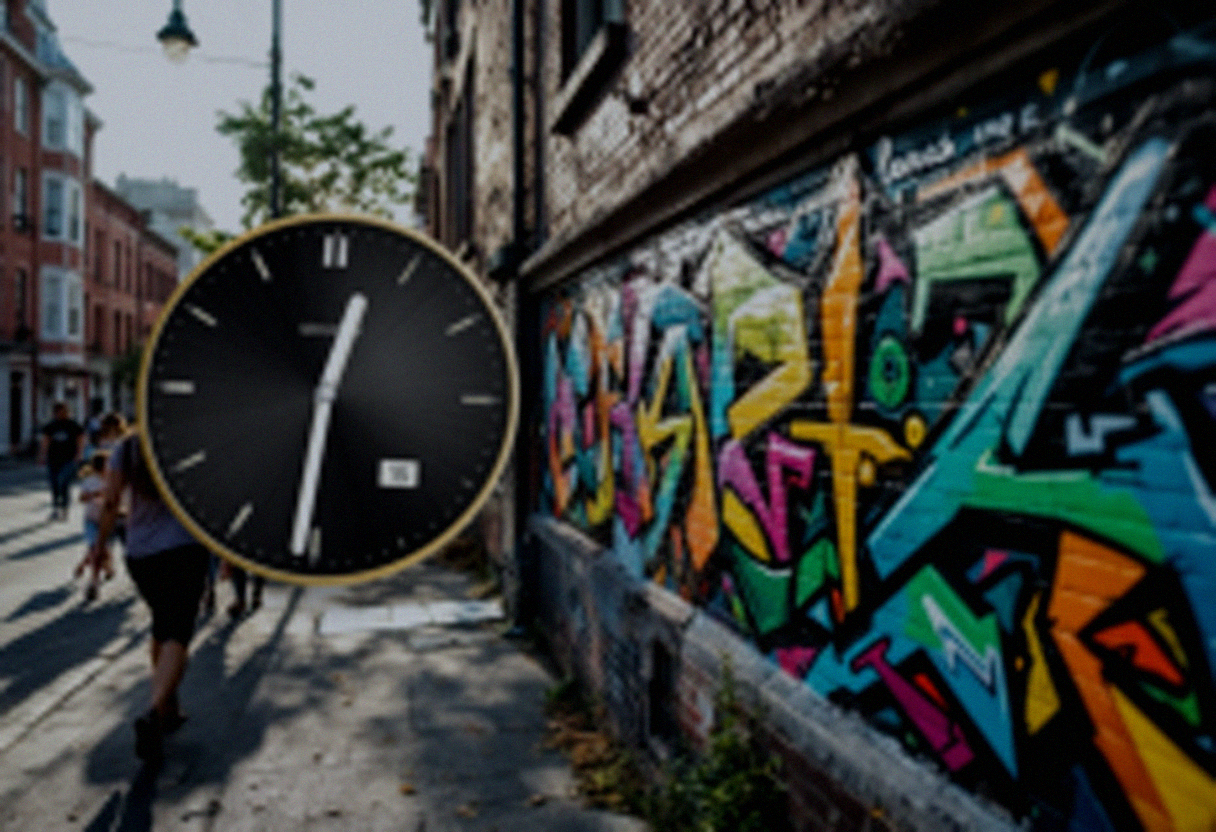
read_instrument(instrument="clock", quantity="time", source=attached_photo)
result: 12:31
